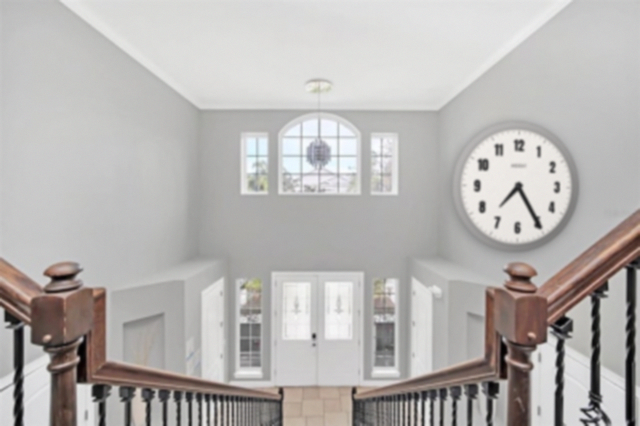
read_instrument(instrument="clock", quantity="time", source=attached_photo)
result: 7:25
